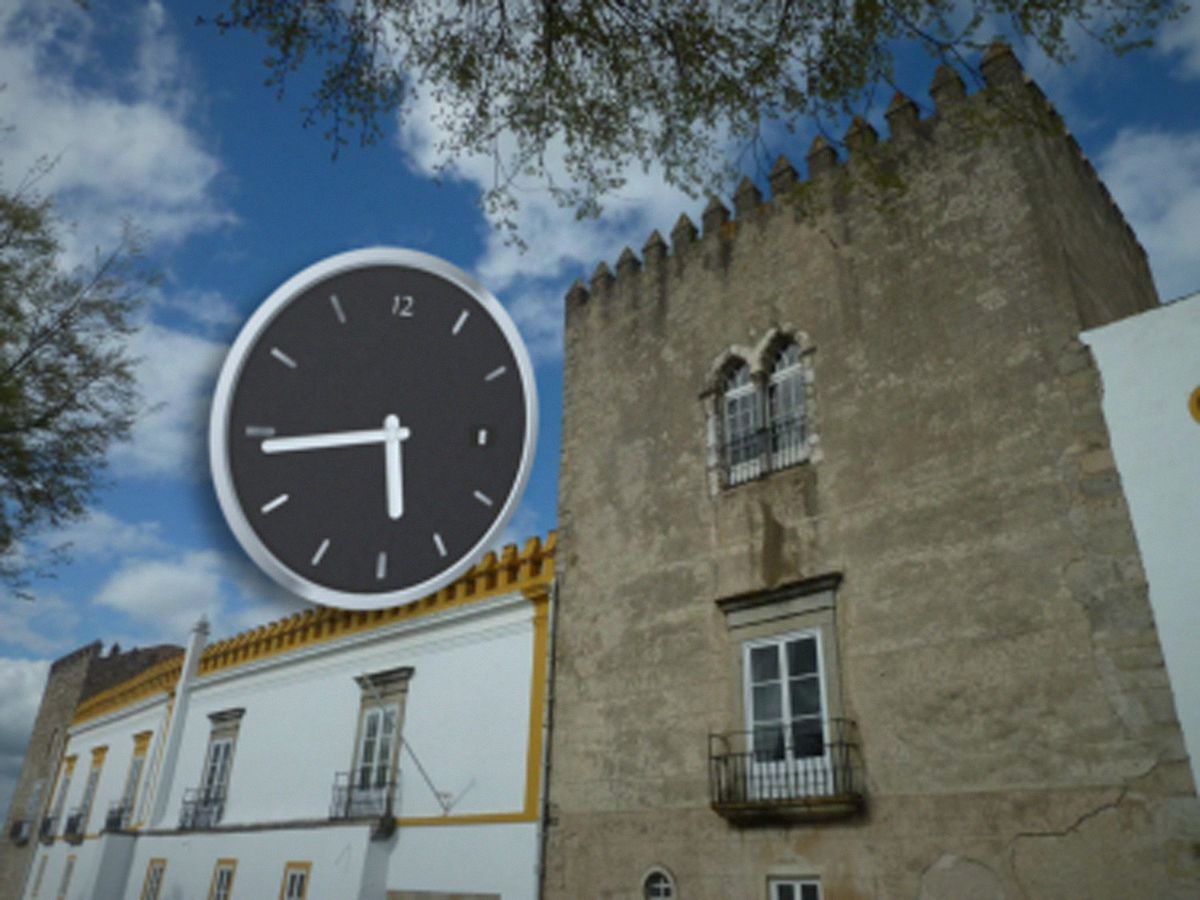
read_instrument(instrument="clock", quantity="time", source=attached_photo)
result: 5:44
